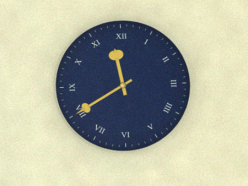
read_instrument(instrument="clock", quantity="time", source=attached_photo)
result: 11:40
